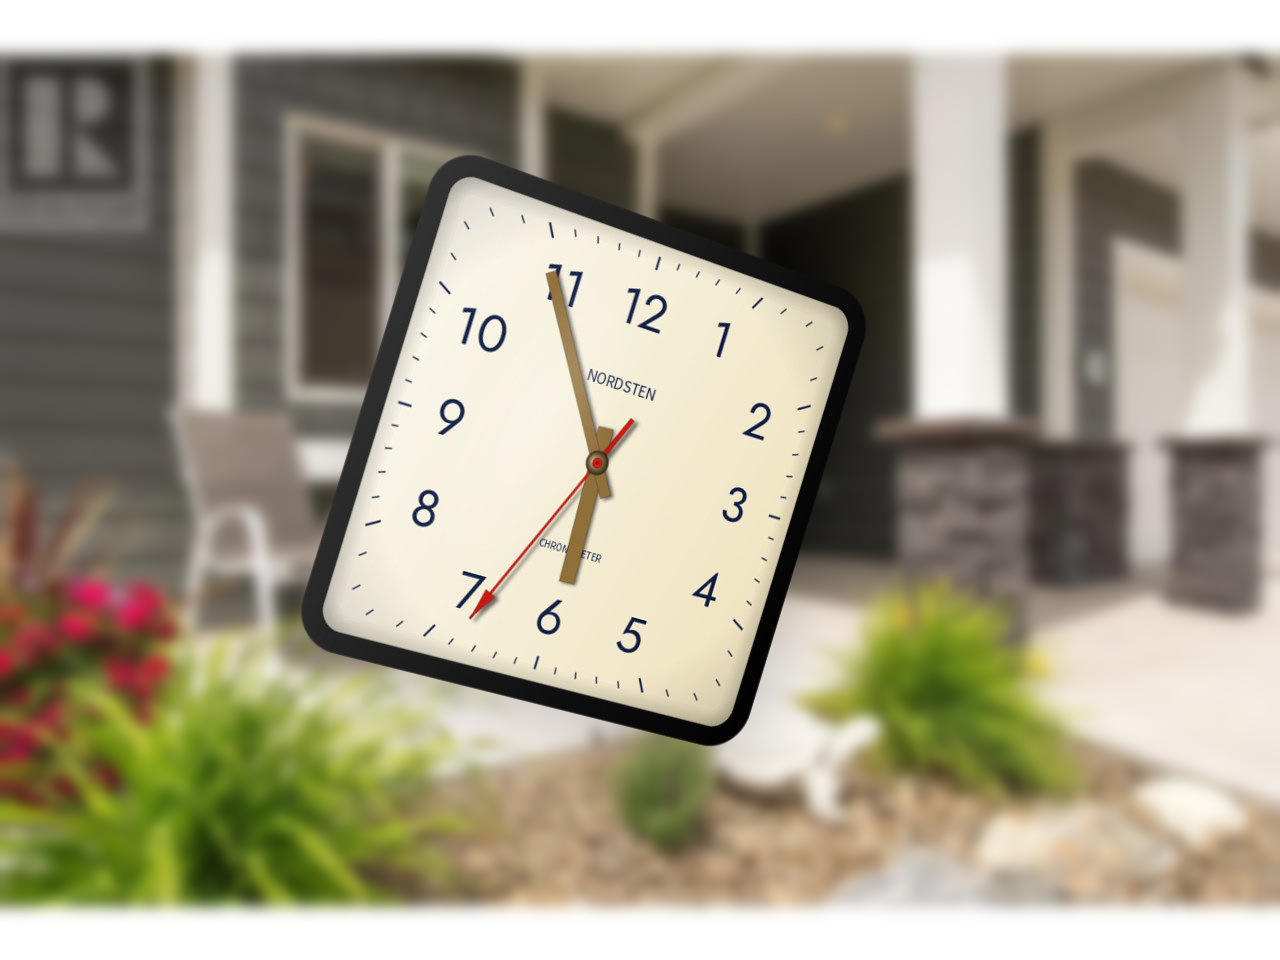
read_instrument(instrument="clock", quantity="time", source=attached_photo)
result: 5:54:34
